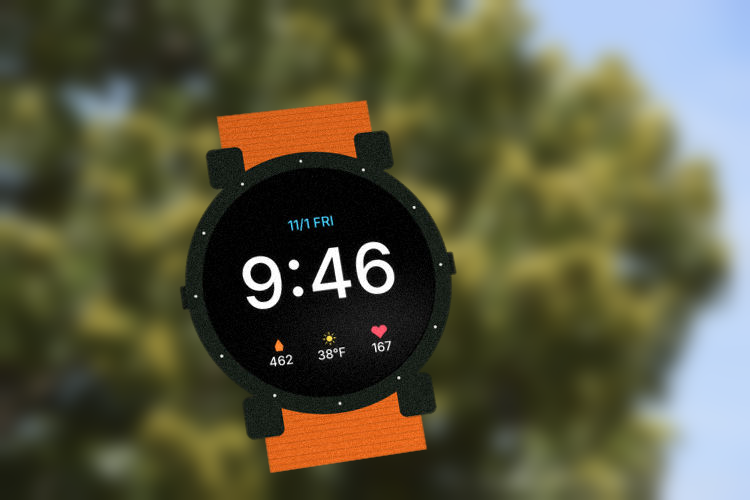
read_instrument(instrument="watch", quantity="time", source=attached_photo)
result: 9:46
